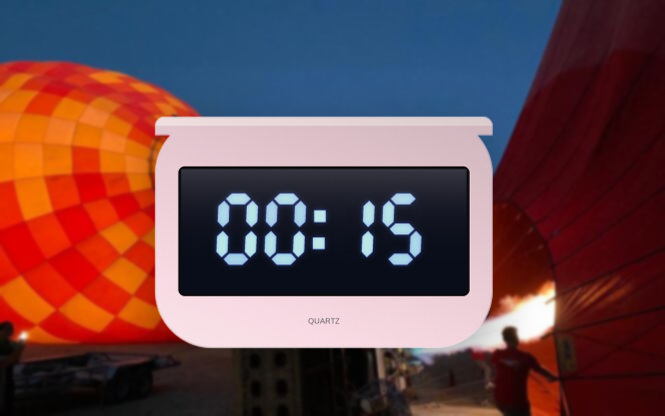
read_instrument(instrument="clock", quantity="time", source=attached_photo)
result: 0:15
